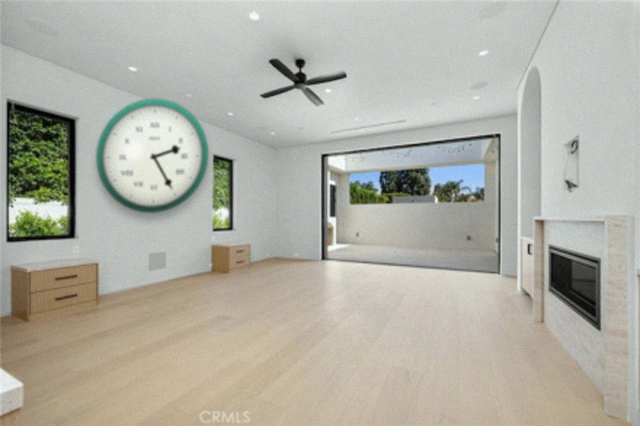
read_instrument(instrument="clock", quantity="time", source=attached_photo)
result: 2:25
